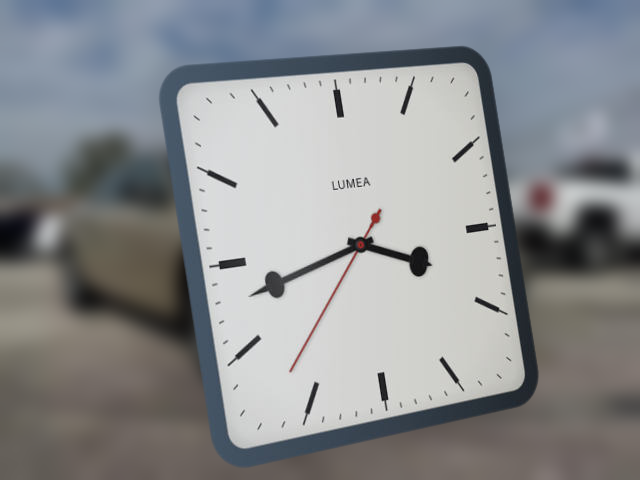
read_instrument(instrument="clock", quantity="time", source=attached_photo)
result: 3:42:37
